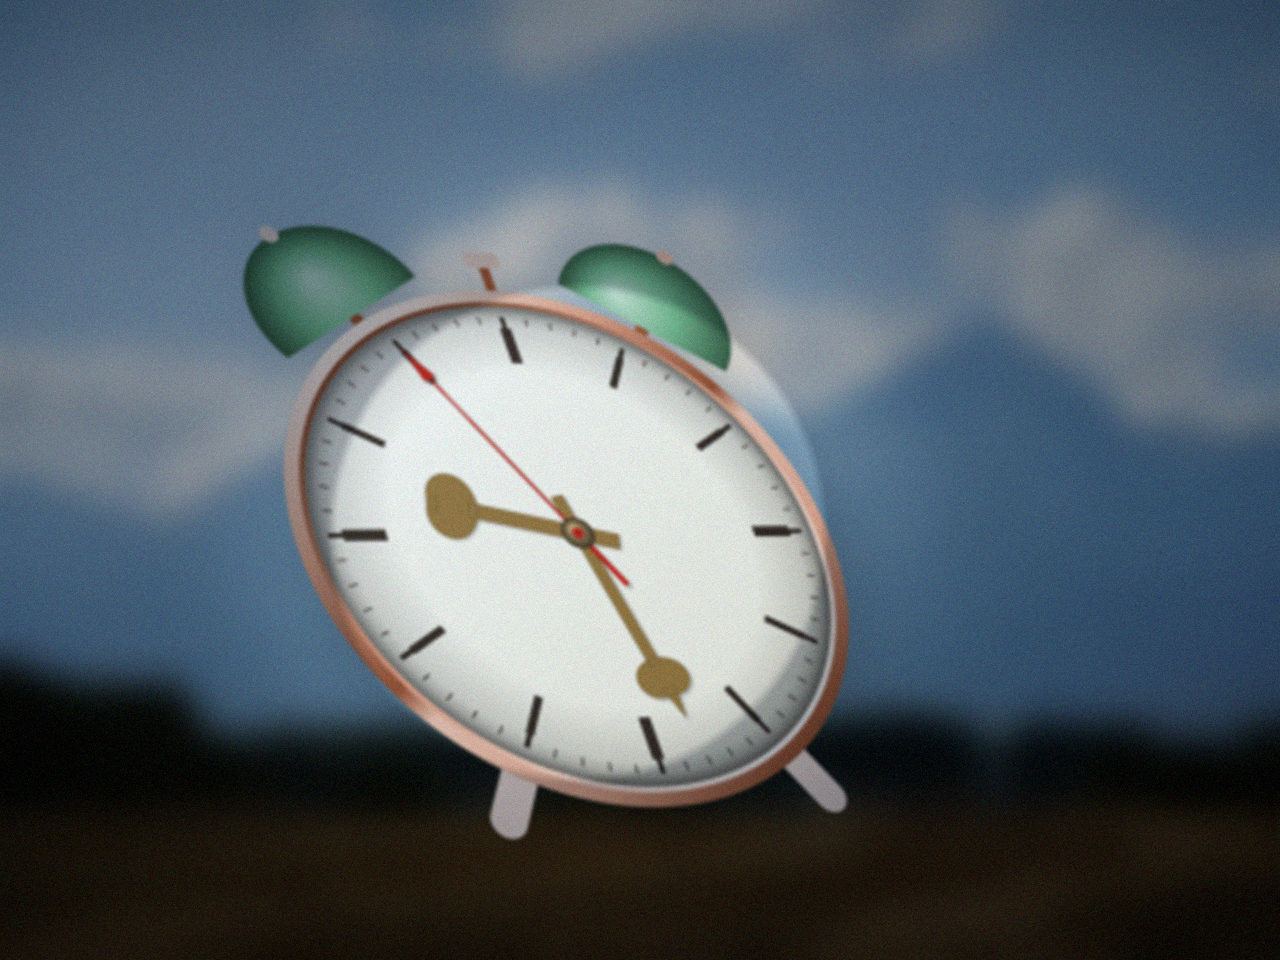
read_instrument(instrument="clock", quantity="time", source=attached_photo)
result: 9:27:55
